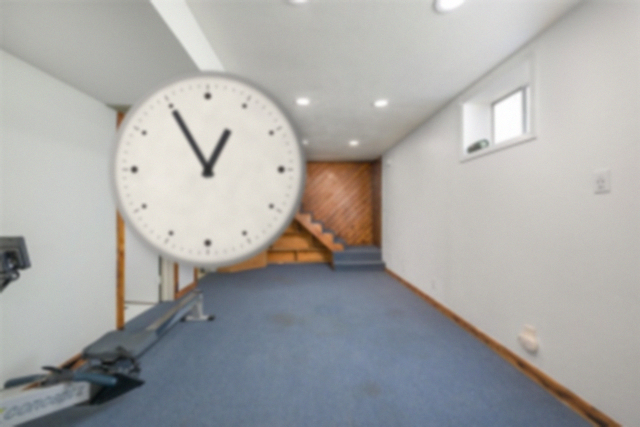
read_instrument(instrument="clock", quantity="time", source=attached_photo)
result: 12:55
